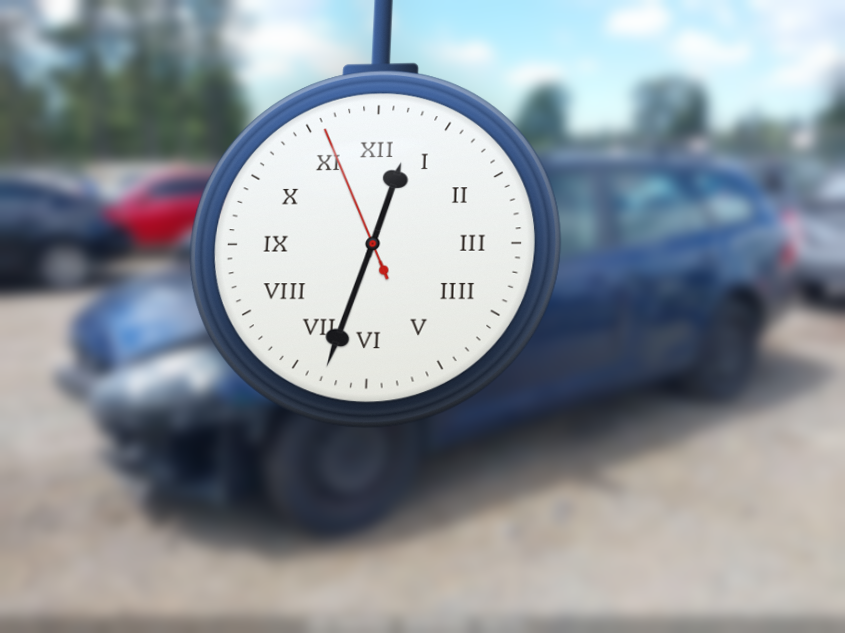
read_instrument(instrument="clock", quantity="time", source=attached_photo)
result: 12:32:56
